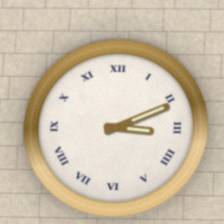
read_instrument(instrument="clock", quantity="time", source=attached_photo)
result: 3:11
